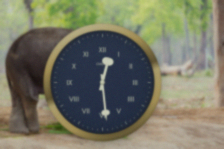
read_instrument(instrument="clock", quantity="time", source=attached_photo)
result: 12:29
